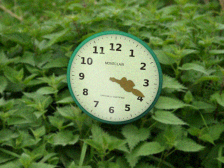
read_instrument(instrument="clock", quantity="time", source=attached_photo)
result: 3:19
